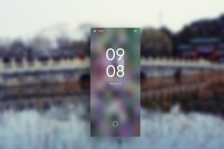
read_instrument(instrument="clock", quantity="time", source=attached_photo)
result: 9:08
